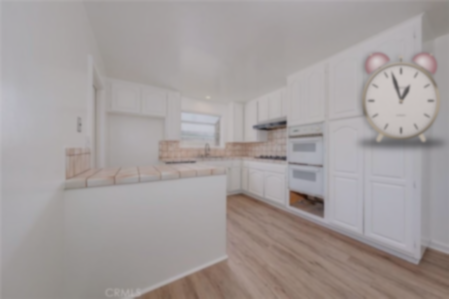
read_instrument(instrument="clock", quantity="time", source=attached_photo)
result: 12:57
